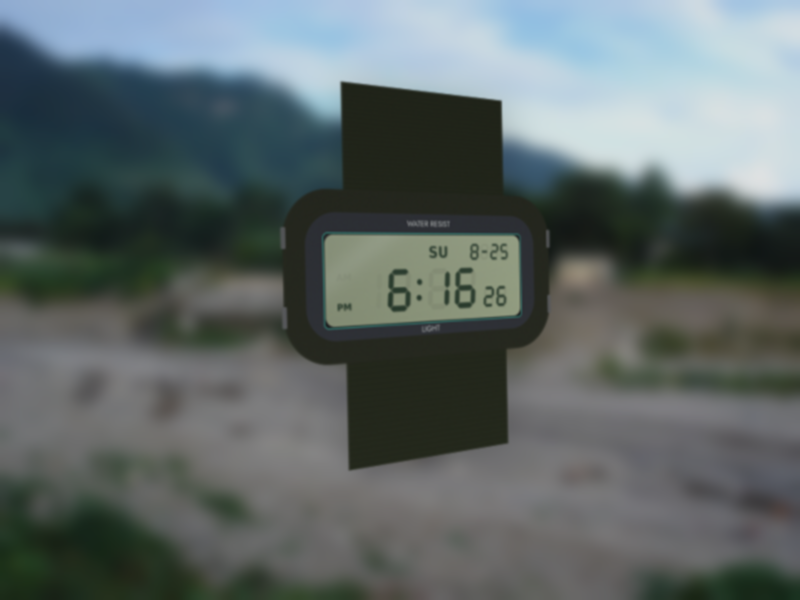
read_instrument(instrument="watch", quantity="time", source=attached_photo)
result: 6:16:26
